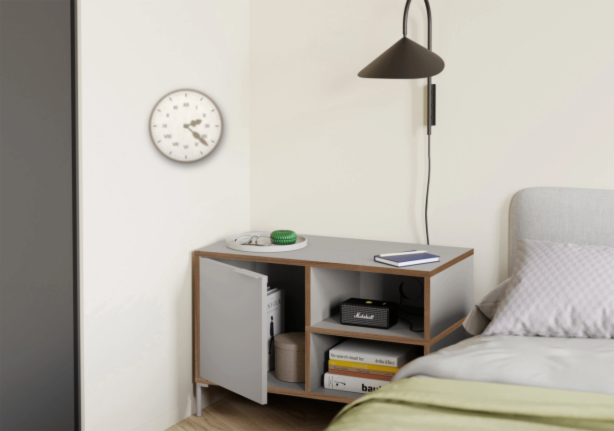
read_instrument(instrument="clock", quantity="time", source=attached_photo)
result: 2:22
